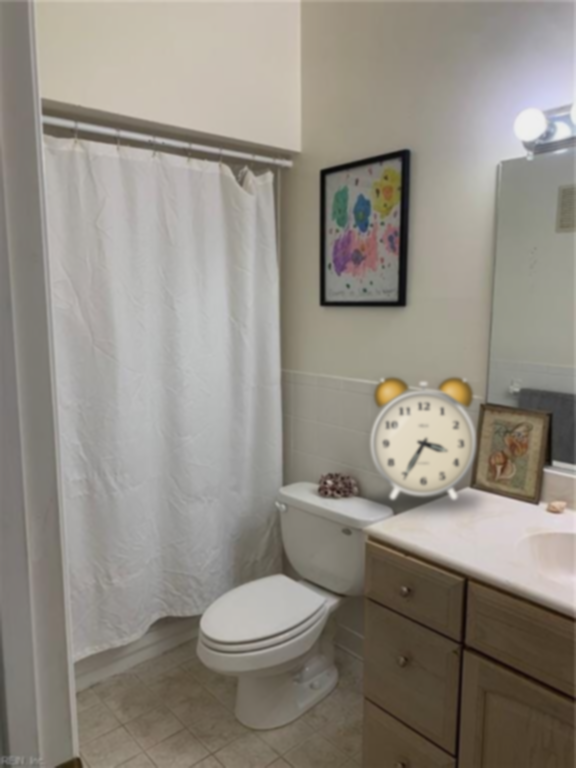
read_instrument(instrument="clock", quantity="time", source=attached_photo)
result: 3:35
